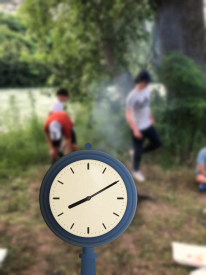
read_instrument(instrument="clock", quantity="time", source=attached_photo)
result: 8:10
